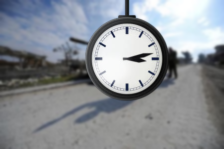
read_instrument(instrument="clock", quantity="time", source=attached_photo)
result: 3:13
